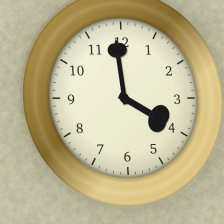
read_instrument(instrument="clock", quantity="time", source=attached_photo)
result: 3:59
